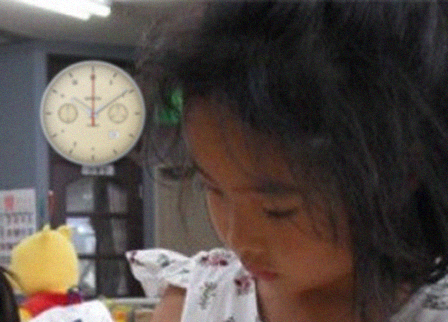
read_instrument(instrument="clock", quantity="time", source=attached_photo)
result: 10:09
